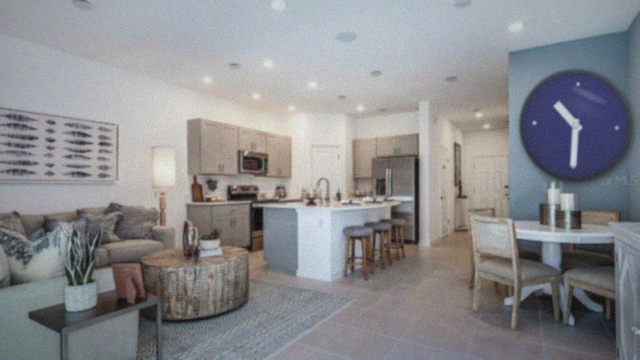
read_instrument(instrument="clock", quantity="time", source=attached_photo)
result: 10:30
